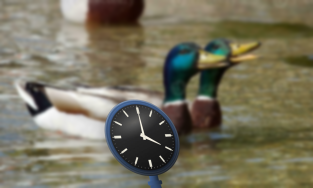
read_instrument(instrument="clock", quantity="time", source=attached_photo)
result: 4:00
